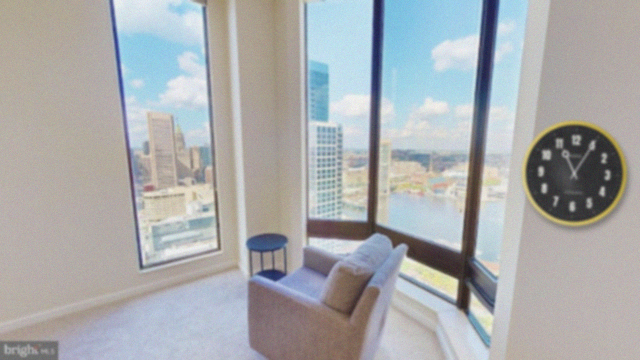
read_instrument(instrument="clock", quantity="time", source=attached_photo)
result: 11:05
